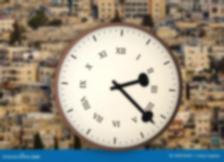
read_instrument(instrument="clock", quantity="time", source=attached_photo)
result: 2:22
